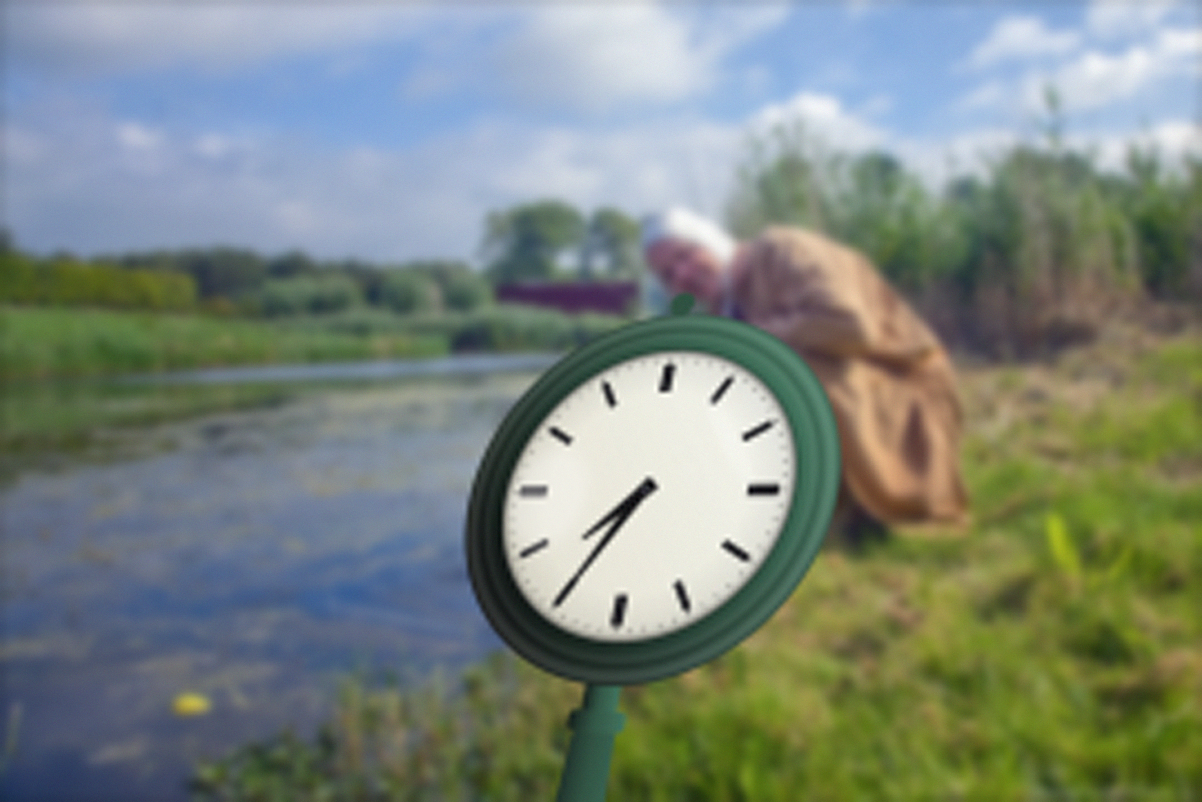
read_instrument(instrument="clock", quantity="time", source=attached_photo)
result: 7:35
